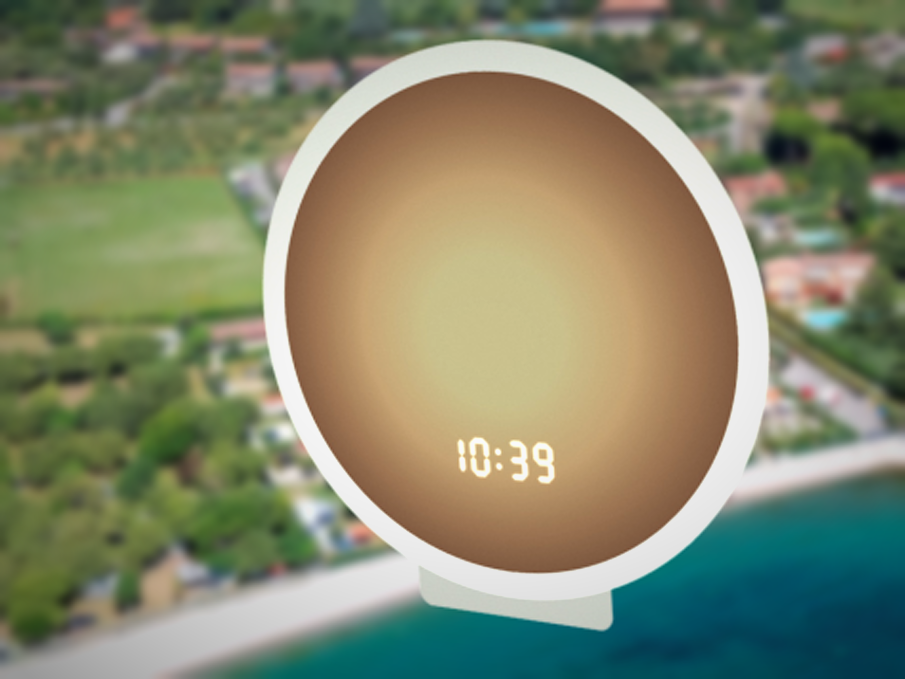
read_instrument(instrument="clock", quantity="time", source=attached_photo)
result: 10:39
